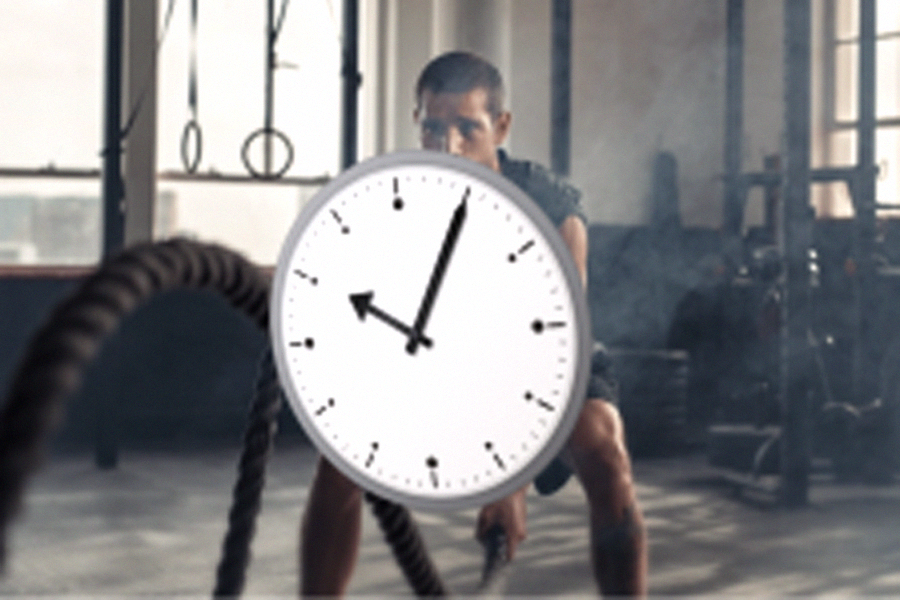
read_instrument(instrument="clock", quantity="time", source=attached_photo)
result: 10:05
